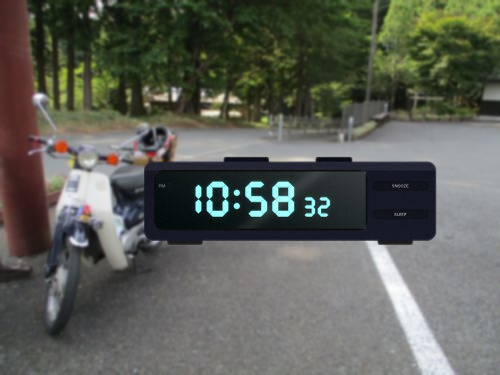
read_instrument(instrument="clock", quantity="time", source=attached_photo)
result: 10:58:32
